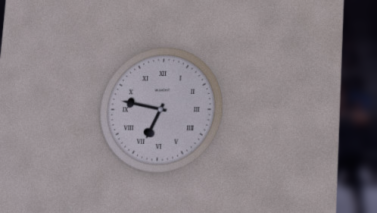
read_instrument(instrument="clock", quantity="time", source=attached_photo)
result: 6:47
